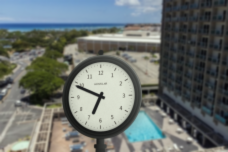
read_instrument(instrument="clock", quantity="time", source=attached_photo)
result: 6:49
